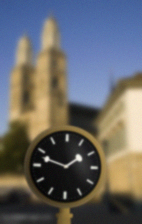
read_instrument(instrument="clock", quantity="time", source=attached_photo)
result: 1:48
